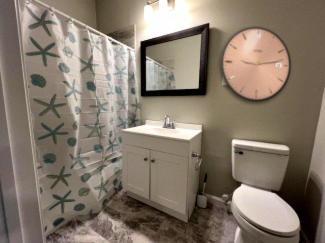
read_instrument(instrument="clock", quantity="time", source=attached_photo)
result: 9:13
